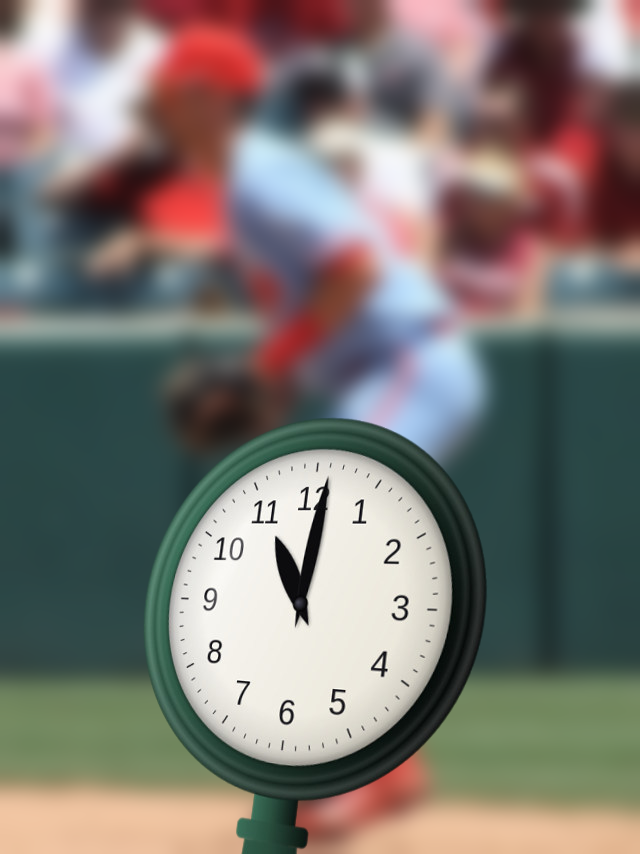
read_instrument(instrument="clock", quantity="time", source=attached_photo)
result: 11:01
